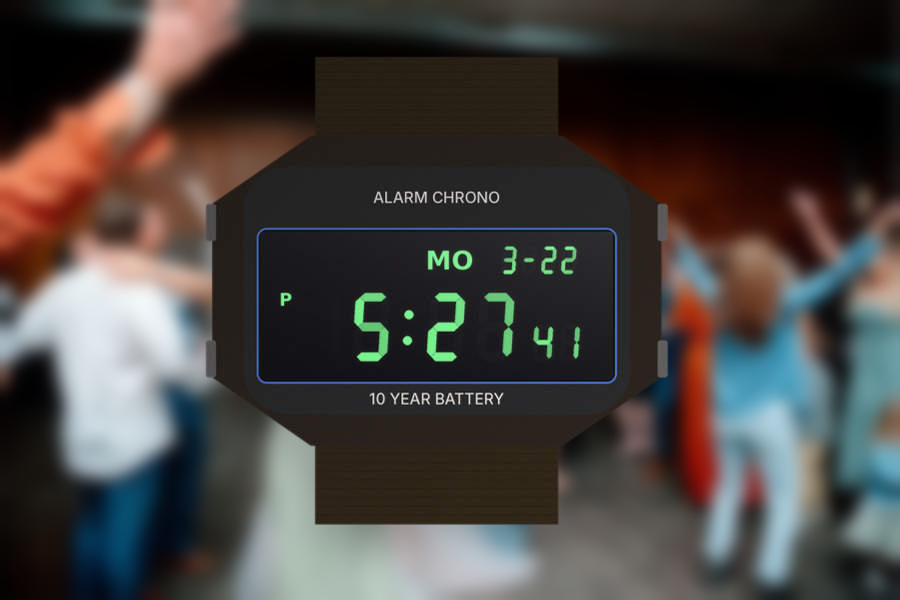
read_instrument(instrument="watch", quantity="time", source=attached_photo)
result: 5:27:41
